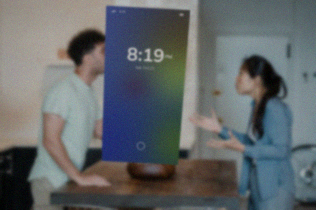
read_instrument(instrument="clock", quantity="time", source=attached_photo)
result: 8:19
